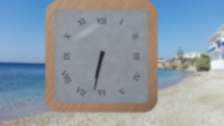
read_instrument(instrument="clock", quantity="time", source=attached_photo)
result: 6:32
